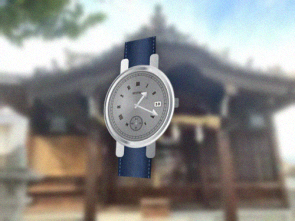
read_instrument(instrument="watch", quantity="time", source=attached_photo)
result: 1:19
